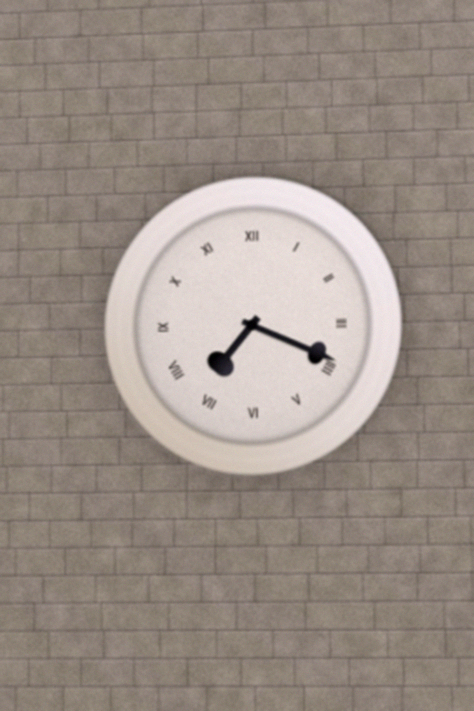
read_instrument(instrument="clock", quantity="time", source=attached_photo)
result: 7:19
